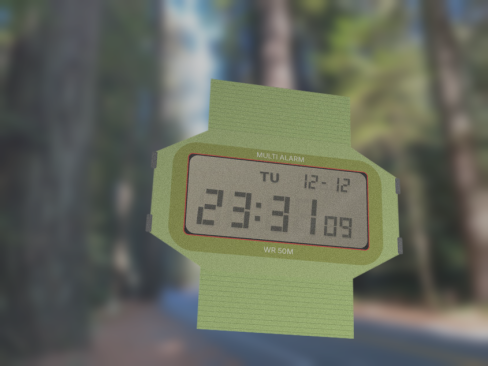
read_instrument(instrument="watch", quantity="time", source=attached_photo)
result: 23:31:09
